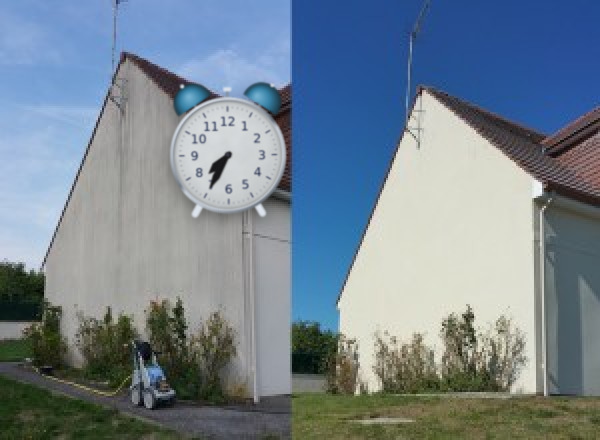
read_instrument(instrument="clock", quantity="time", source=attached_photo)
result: 7:35
